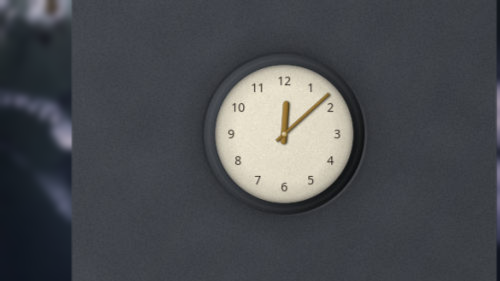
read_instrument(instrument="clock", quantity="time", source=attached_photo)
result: 12:08
